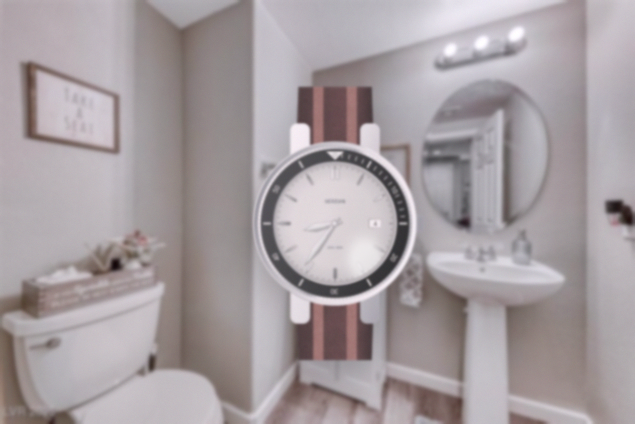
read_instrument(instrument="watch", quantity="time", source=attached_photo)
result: 8:36
